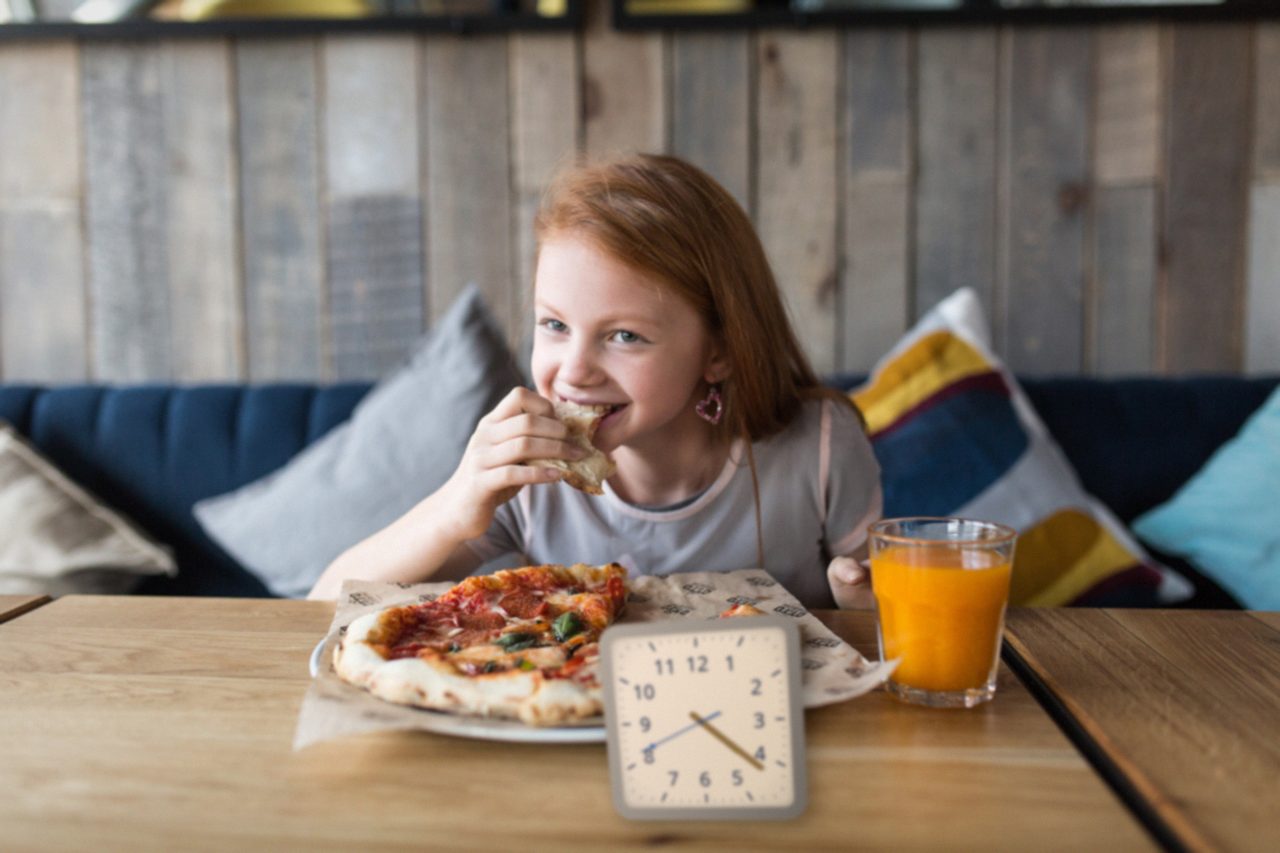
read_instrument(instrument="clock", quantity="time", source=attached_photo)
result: 4:21:41
